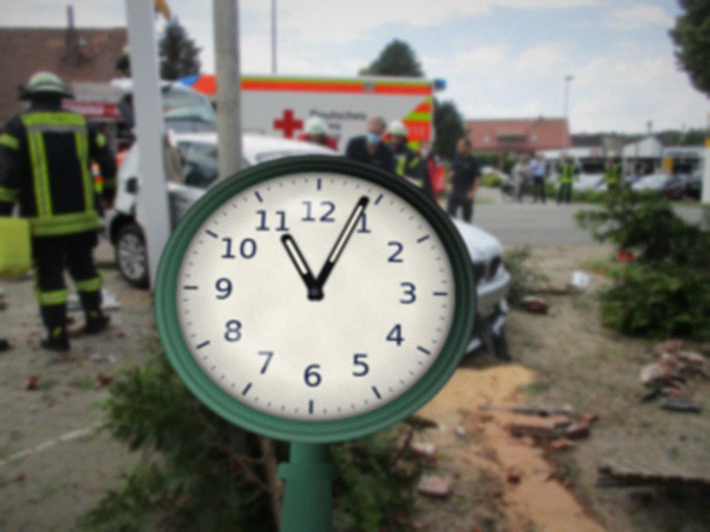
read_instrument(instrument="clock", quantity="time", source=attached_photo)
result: 11:04
